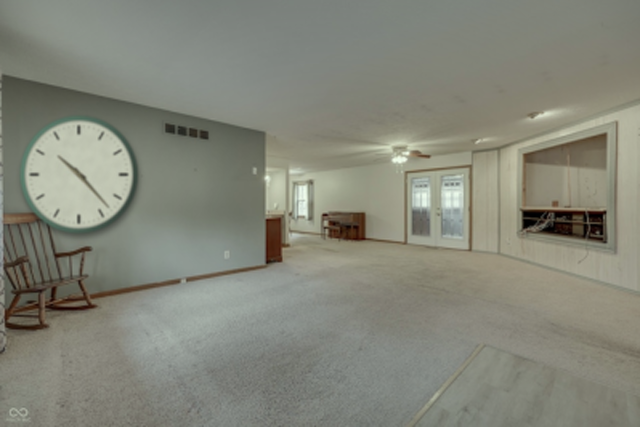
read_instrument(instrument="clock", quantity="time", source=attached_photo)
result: 10:23
